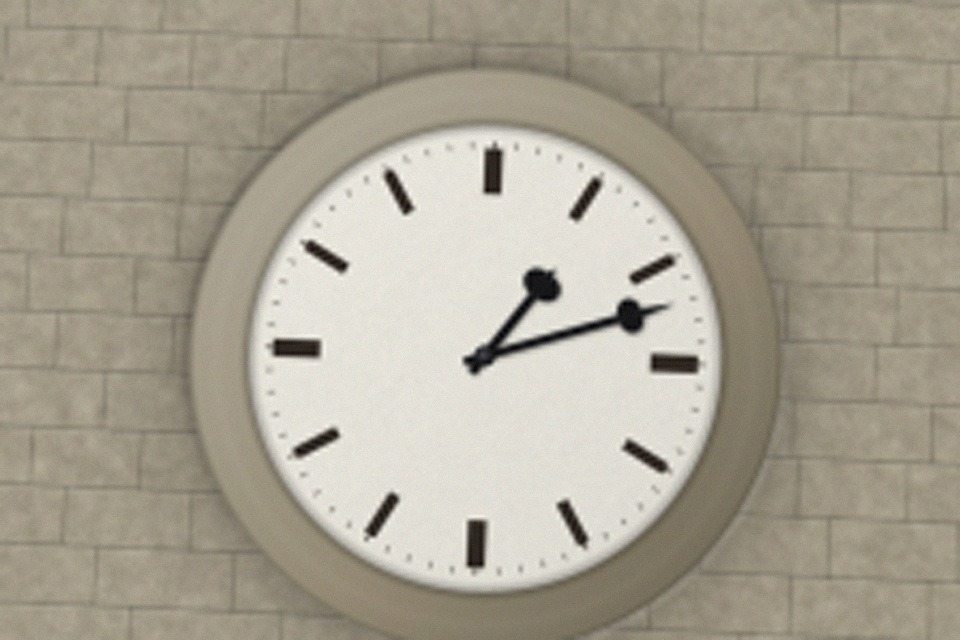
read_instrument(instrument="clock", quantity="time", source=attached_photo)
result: 1:12
